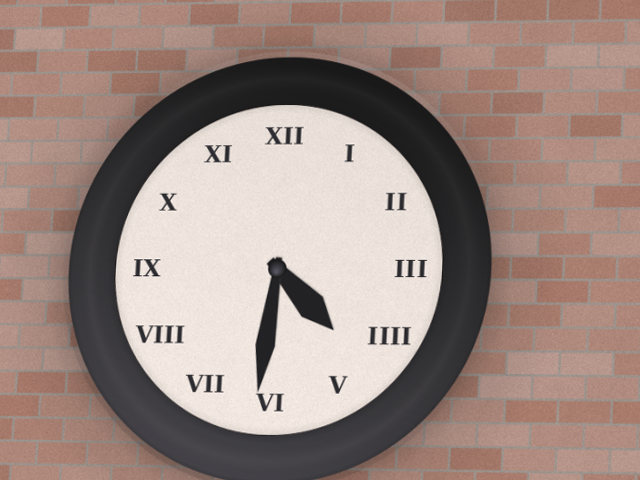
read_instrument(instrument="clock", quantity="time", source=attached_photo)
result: 4:31
